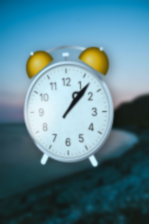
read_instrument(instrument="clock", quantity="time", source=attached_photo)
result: 1:07
